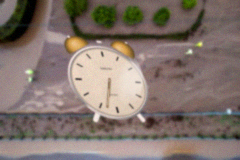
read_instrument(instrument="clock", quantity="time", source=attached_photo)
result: 6:33
